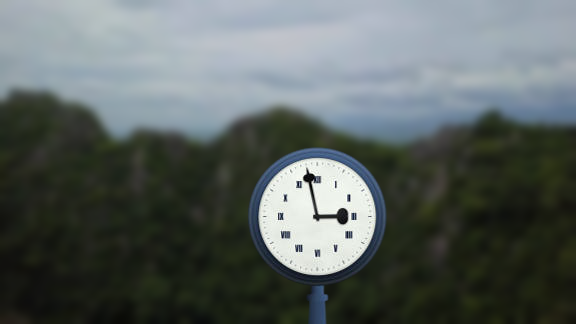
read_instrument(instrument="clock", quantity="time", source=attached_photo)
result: 2:58
